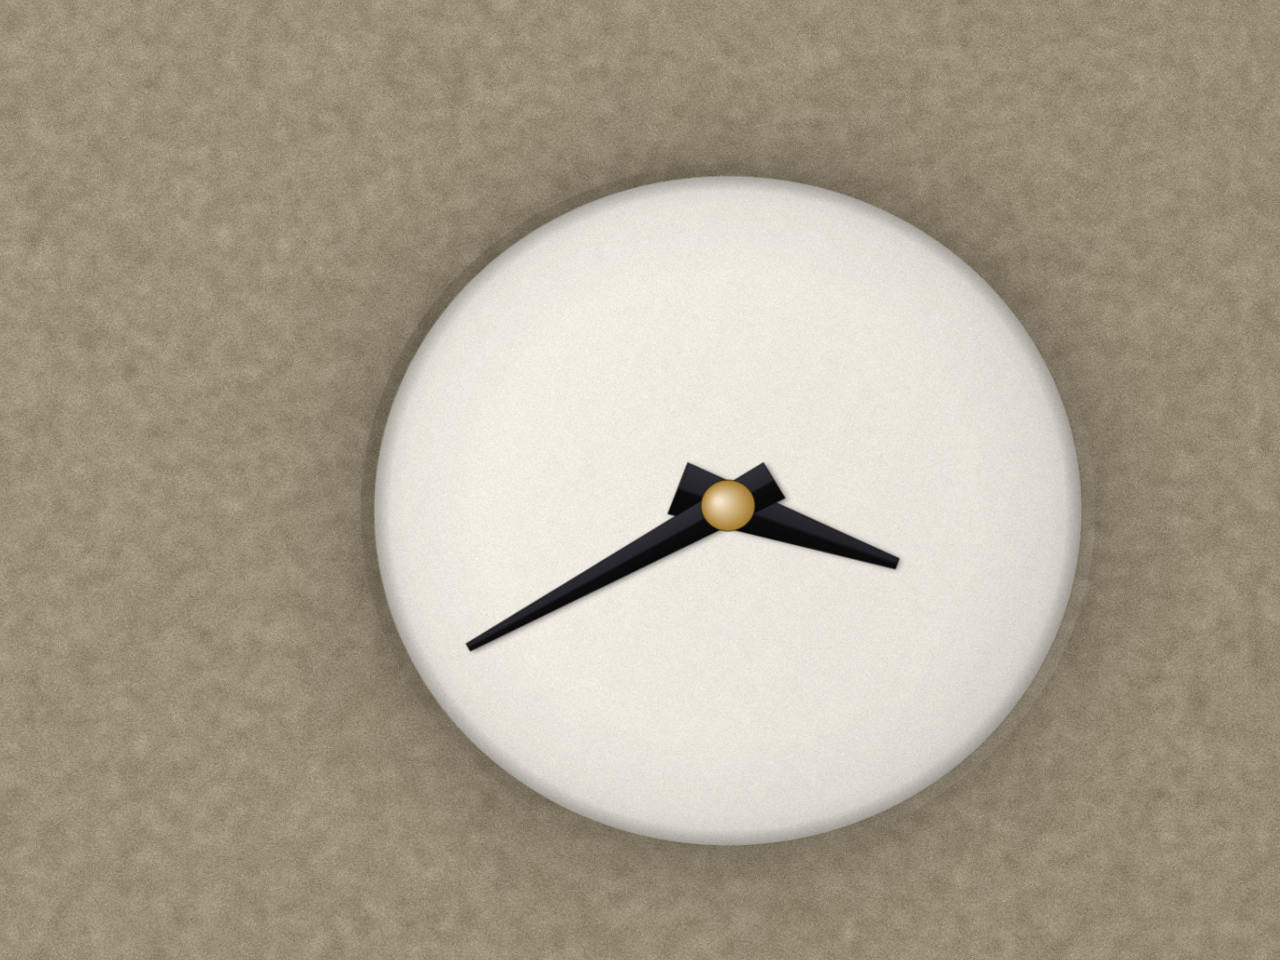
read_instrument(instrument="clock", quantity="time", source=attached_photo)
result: 3:40
